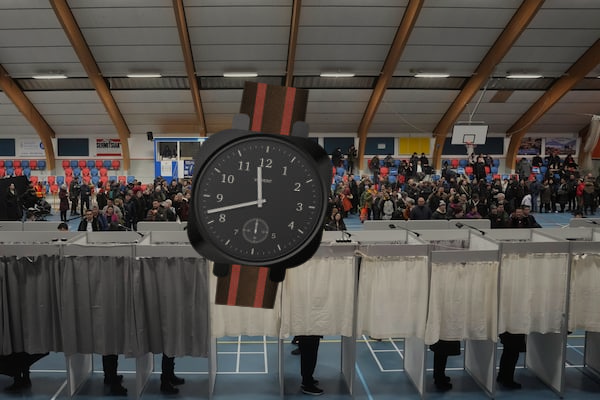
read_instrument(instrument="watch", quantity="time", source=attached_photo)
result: 11:42
